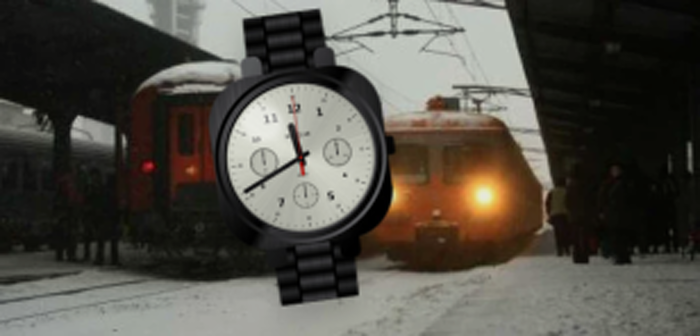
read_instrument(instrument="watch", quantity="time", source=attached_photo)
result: 11:41
